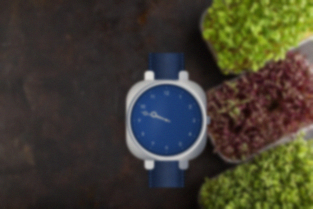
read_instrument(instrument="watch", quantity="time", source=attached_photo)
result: 9:48
